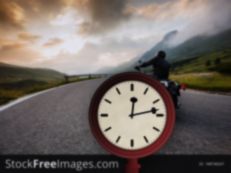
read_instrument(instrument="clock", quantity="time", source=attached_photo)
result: 12:13
